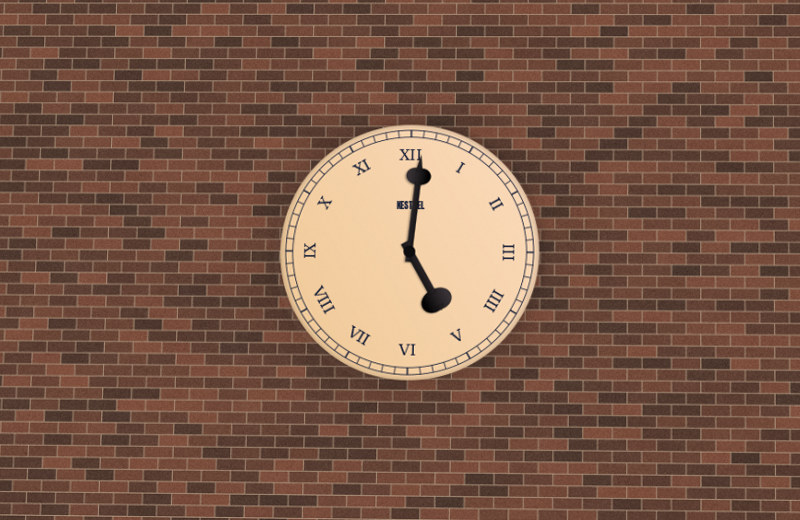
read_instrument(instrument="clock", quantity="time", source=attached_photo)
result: 5:01
